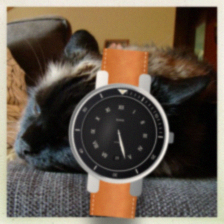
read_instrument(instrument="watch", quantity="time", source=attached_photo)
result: 5:27
